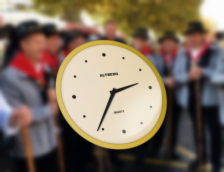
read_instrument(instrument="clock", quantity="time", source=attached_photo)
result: 2:36
